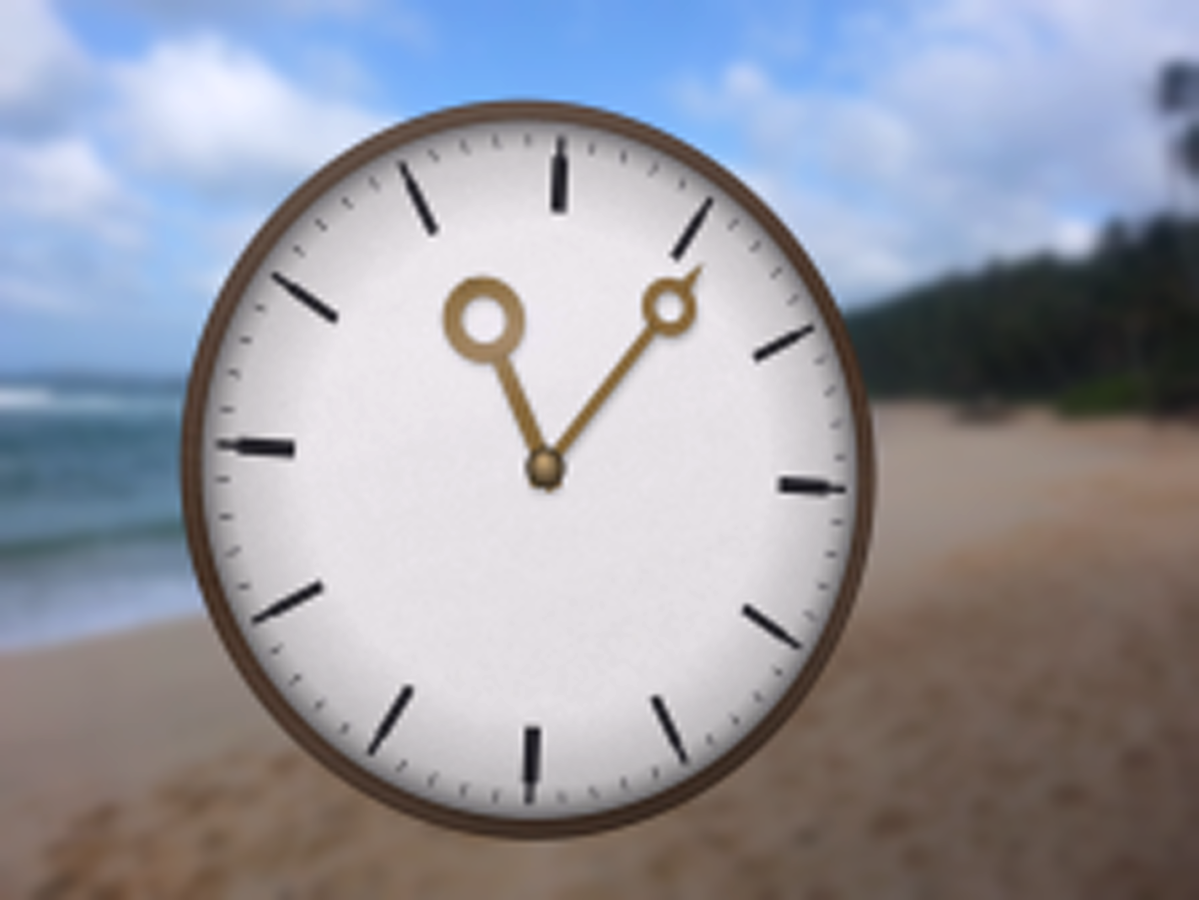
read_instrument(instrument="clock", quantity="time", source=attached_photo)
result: 11:06
